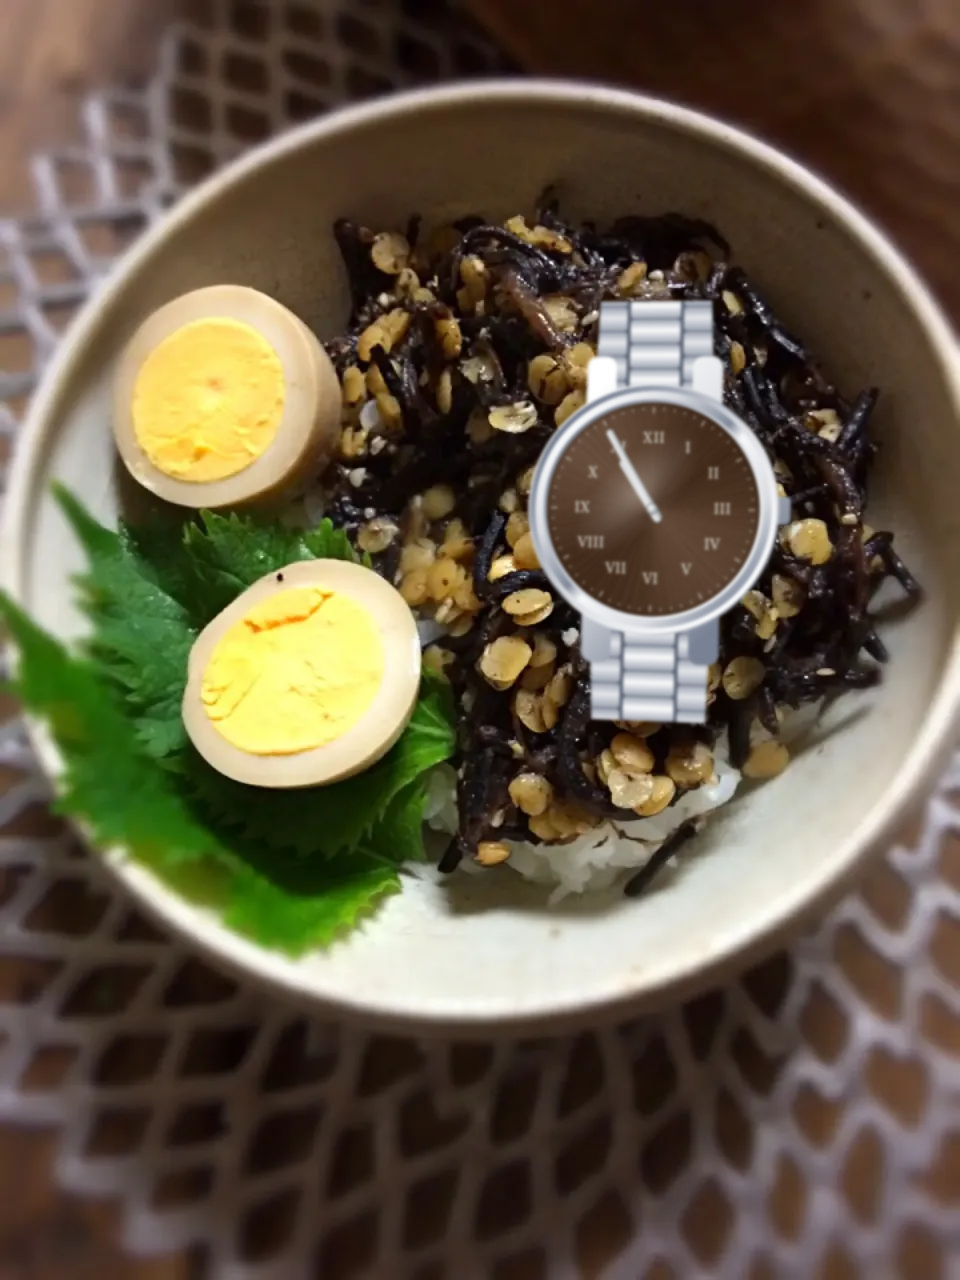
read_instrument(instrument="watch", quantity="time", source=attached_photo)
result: 10:55
